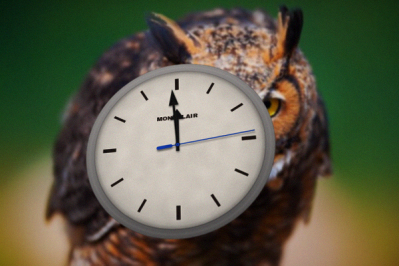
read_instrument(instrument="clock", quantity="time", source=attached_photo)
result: 11:59:14
